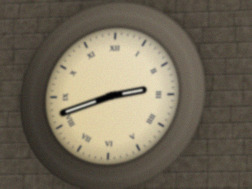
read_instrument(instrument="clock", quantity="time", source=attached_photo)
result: 2:42
